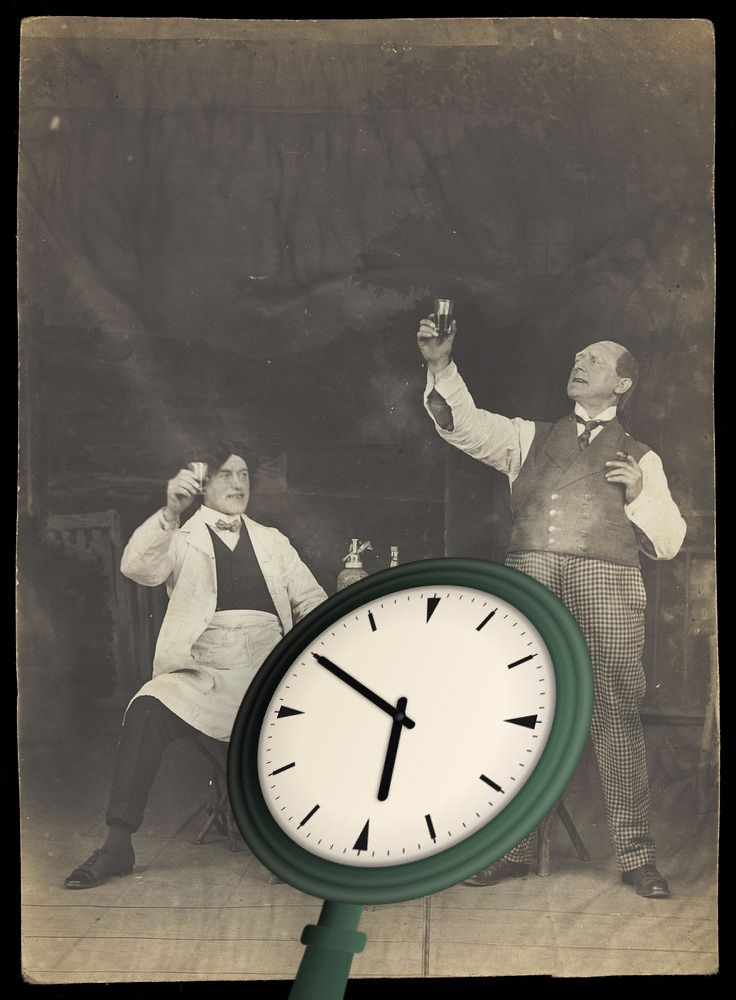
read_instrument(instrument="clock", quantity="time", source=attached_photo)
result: 5:50
